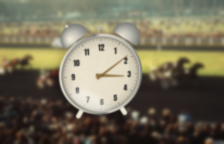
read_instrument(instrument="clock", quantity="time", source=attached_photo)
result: 3:09
